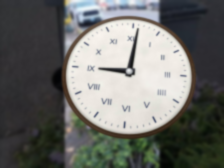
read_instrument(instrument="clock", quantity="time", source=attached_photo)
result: 9:01
